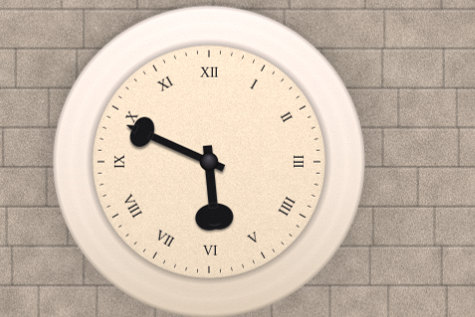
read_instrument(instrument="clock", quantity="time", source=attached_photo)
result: 5:49
